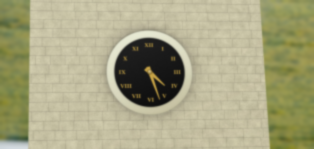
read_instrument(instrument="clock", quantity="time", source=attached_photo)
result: 4:27
